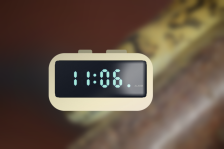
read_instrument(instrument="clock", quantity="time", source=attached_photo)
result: 11:06
